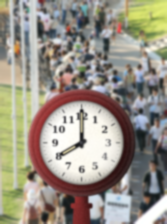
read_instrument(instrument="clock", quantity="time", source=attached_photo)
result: 8:00
